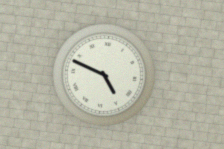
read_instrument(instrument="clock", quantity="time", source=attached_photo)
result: 4:48
